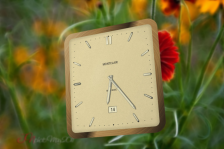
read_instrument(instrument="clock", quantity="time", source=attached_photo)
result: 6:24
